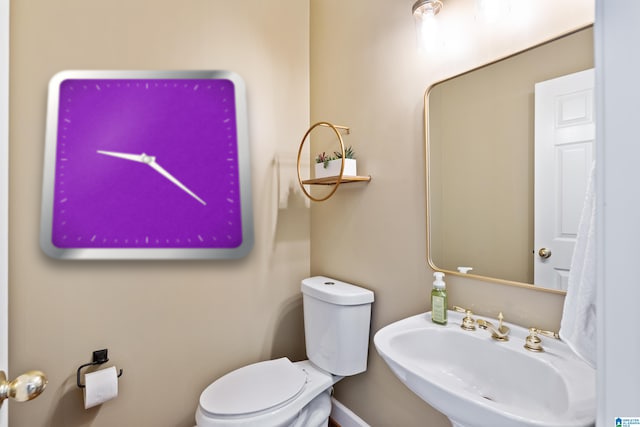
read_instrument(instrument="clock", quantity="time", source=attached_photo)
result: 9:22
